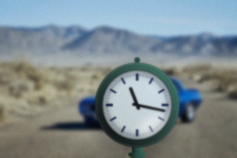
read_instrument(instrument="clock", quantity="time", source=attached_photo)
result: 11:17
